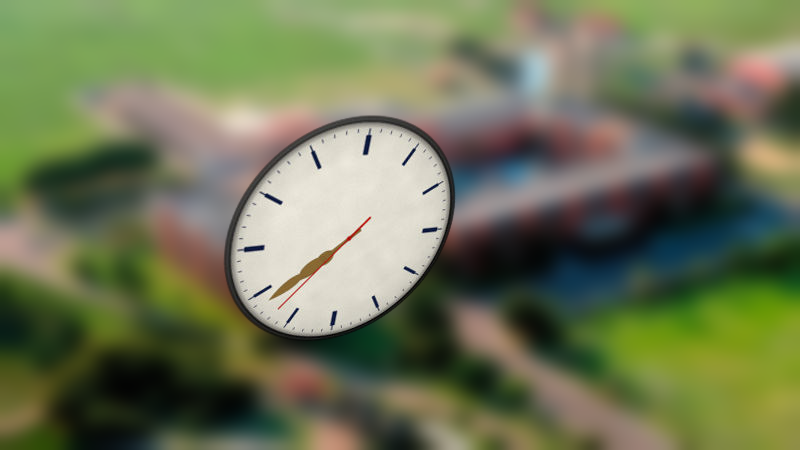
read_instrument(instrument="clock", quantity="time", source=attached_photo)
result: 7:38:37
